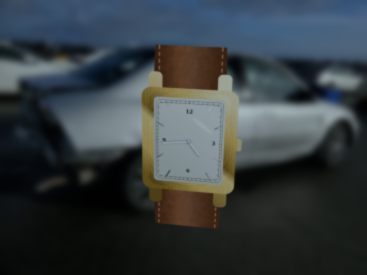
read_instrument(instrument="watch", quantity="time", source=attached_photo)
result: 4:44
